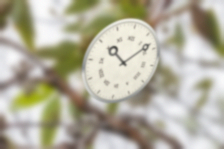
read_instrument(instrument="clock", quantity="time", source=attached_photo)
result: 10:08
